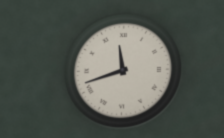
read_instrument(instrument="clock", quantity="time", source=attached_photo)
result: 11:42
